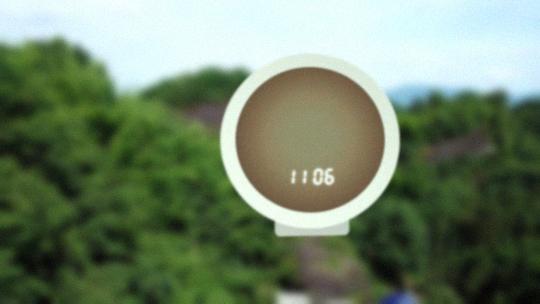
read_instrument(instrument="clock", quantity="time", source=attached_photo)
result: 11:06
